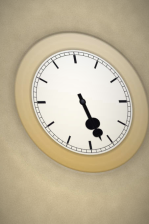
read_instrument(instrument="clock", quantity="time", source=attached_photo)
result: 5:27
